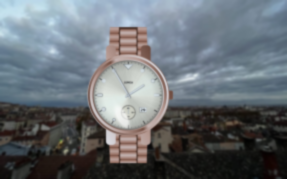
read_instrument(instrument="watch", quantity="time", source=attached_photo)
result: 1:55
